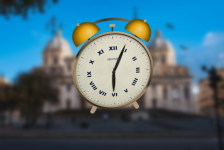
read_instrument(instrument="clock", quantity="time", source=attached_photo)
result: 6:04
